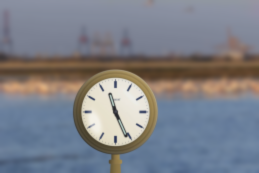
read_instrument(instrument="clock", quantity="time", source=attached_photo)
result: 11:26
